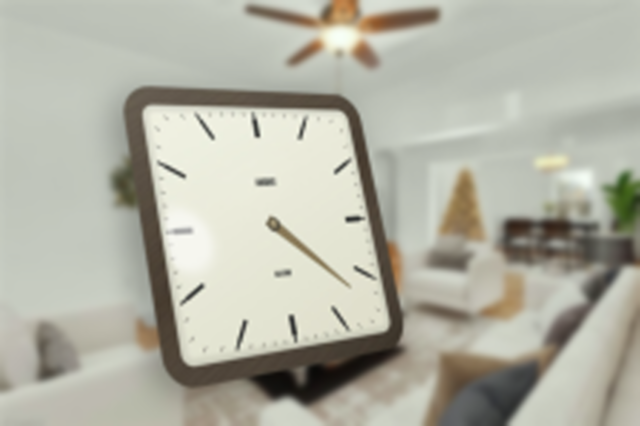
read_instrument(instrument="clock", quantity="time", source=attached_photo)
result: 4:22
